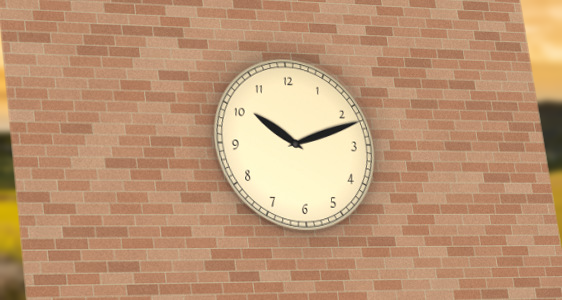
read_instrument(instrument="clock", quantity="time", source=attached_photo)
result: 10:12
